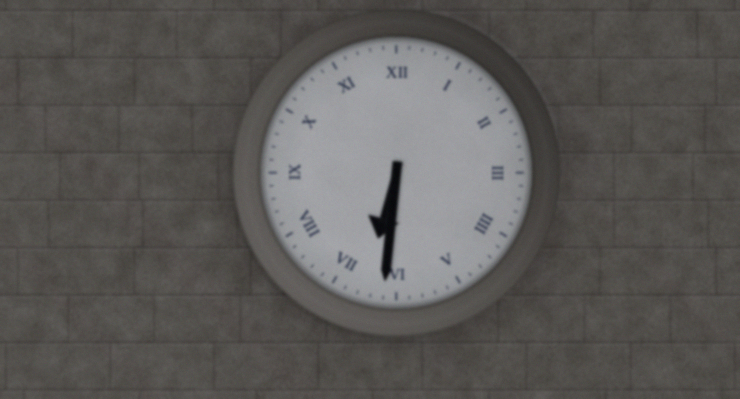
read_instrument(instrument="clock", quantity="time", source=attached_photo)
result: 6:31
